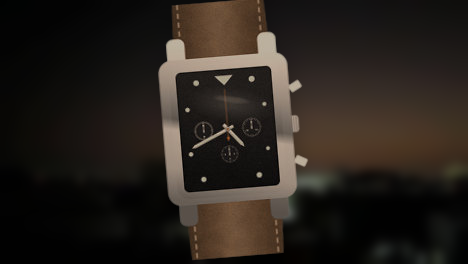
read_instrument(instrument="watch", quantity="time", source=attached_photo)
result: 4:41
